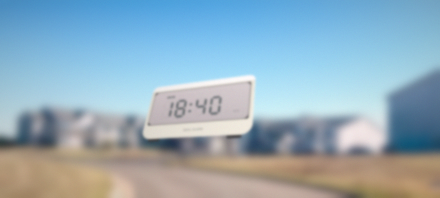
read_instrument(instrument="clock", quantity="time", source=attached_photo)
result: 18:40
